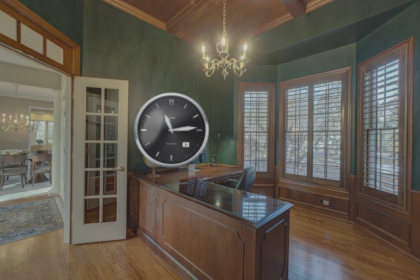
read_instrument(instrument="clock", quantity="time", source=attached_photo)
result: 11:14
